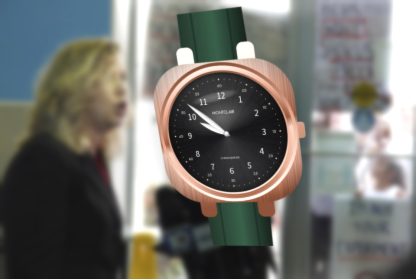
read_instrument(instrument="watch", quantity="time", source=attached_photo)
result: 9:52
